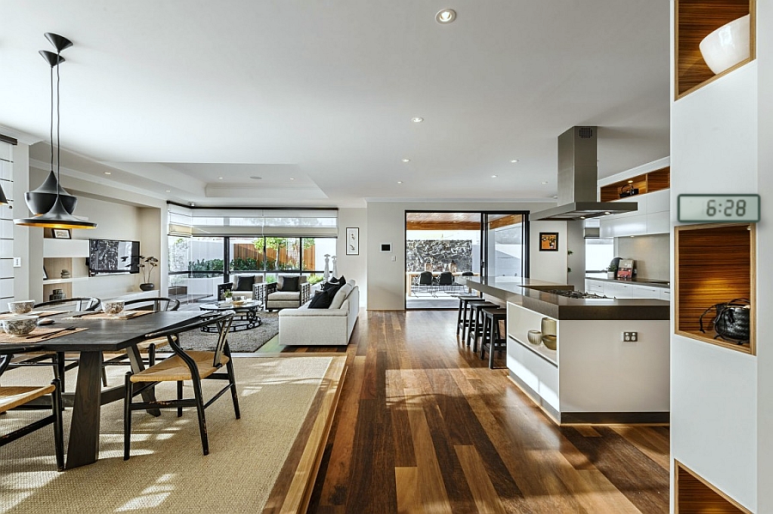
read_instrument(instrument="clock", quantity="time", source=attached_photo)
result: 6:28
